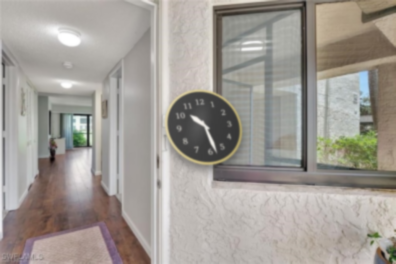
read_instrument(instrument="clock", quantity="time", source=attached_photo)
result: 10:28
